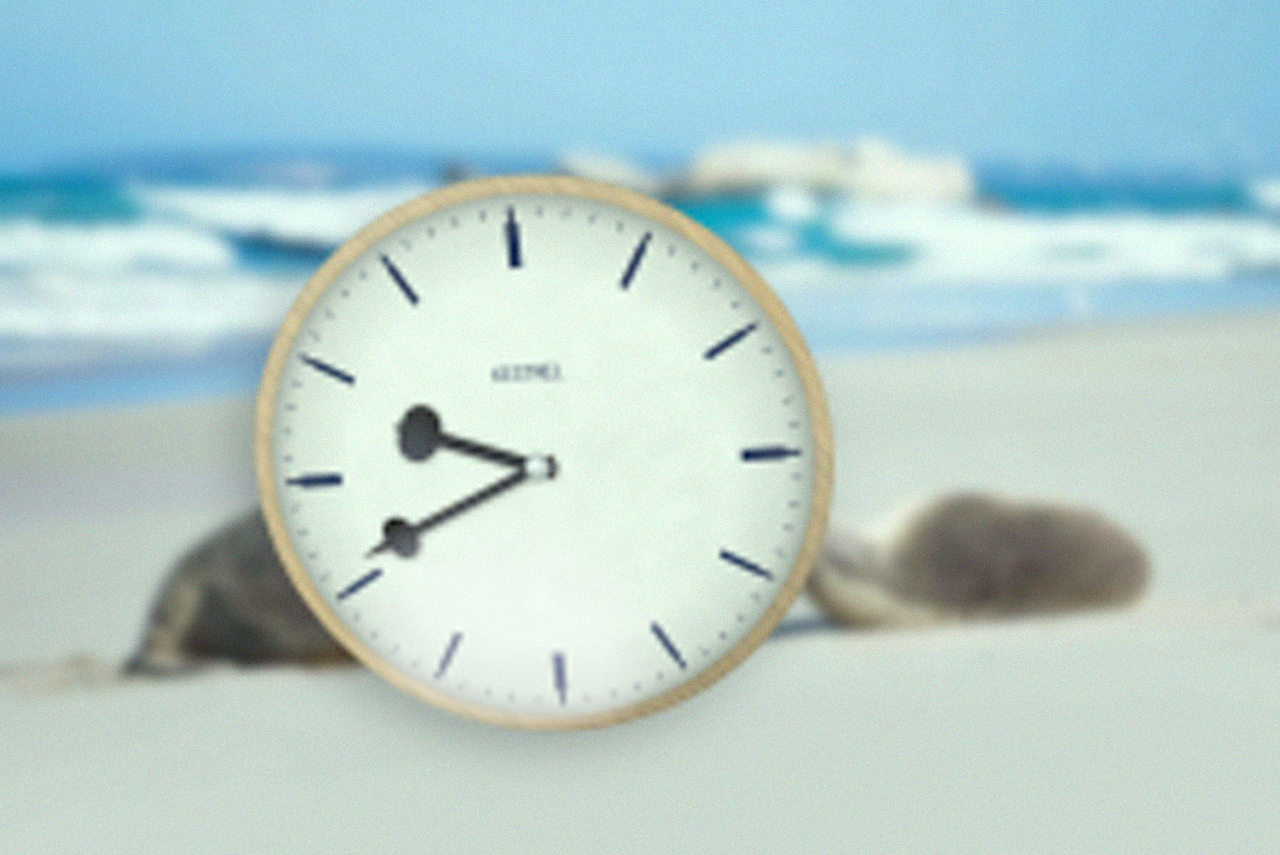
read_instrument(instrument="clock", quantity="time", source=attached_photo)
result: 9:41
